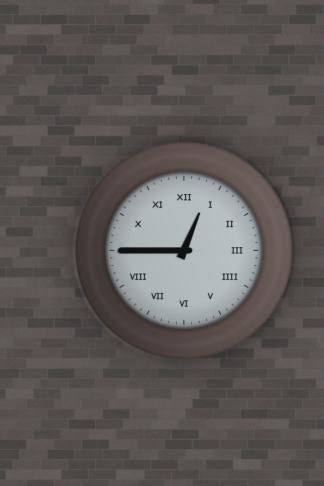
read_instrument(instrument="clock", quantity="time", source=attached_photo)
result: 12:45
